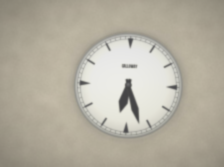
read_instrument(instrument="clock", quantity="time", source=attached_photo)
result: 6:27
